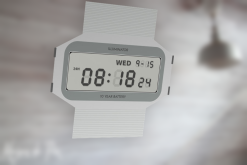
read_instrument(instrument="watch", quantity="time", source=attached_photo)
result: 8:18:24
